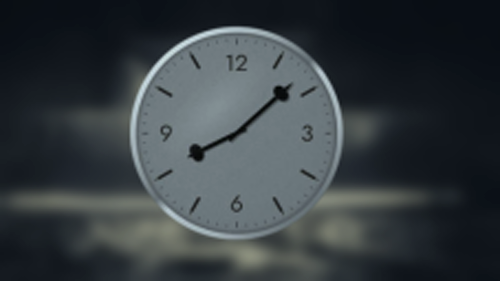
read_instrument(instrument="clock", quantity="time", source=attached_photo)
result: 8:08
